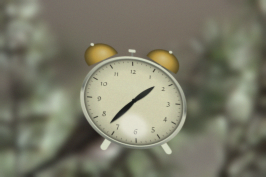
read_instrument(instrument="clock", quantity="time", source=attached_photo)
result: 1:37
